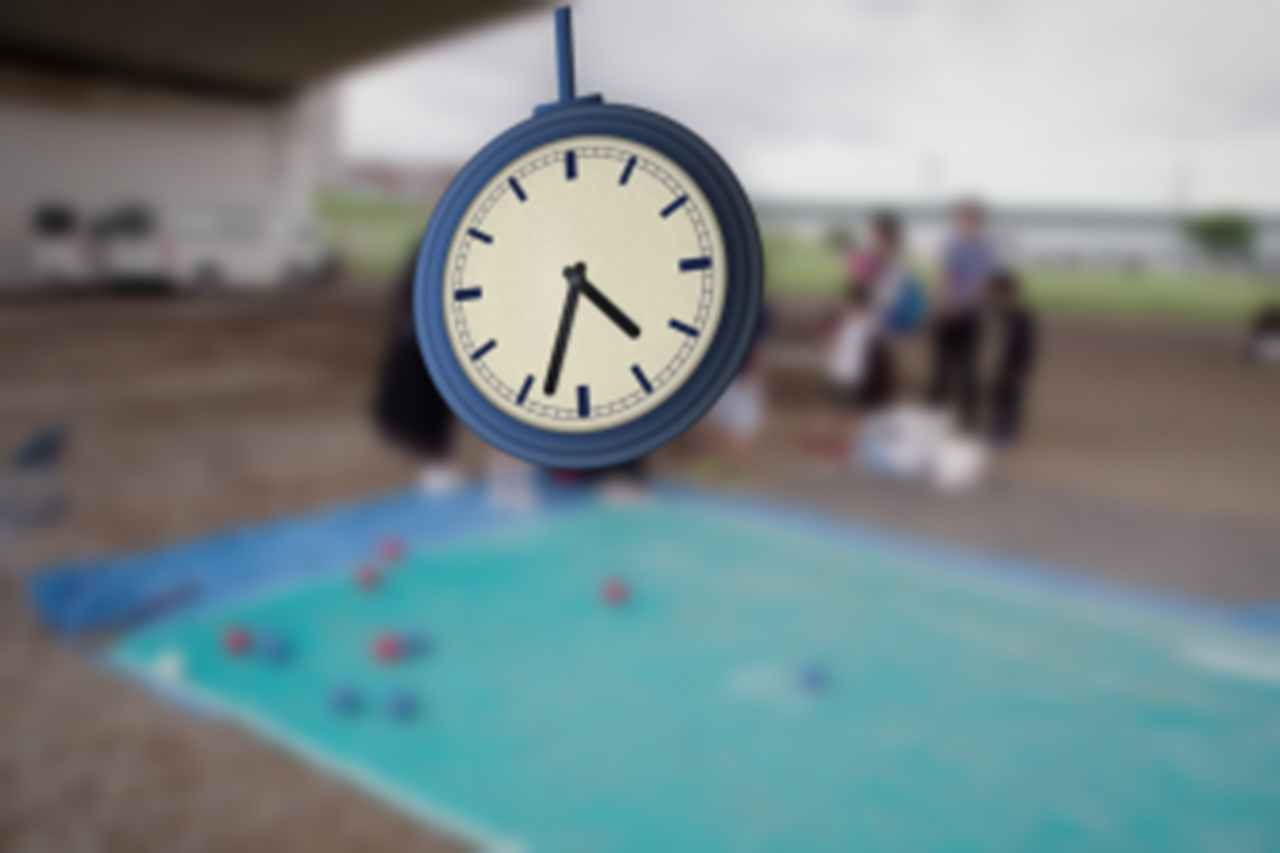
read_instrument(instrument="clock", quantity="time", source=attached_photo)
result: 4:33
